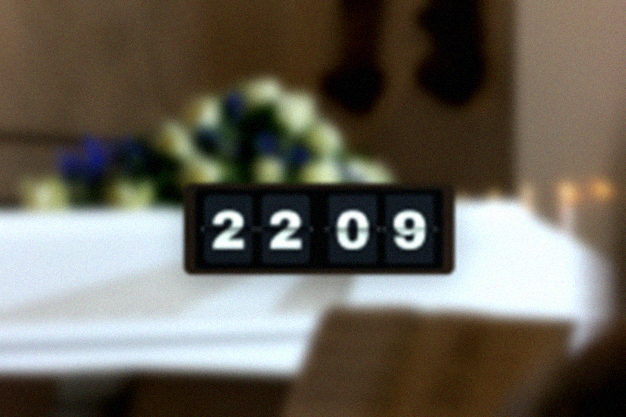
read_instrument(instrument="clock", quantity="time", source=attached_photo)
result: 22:09
